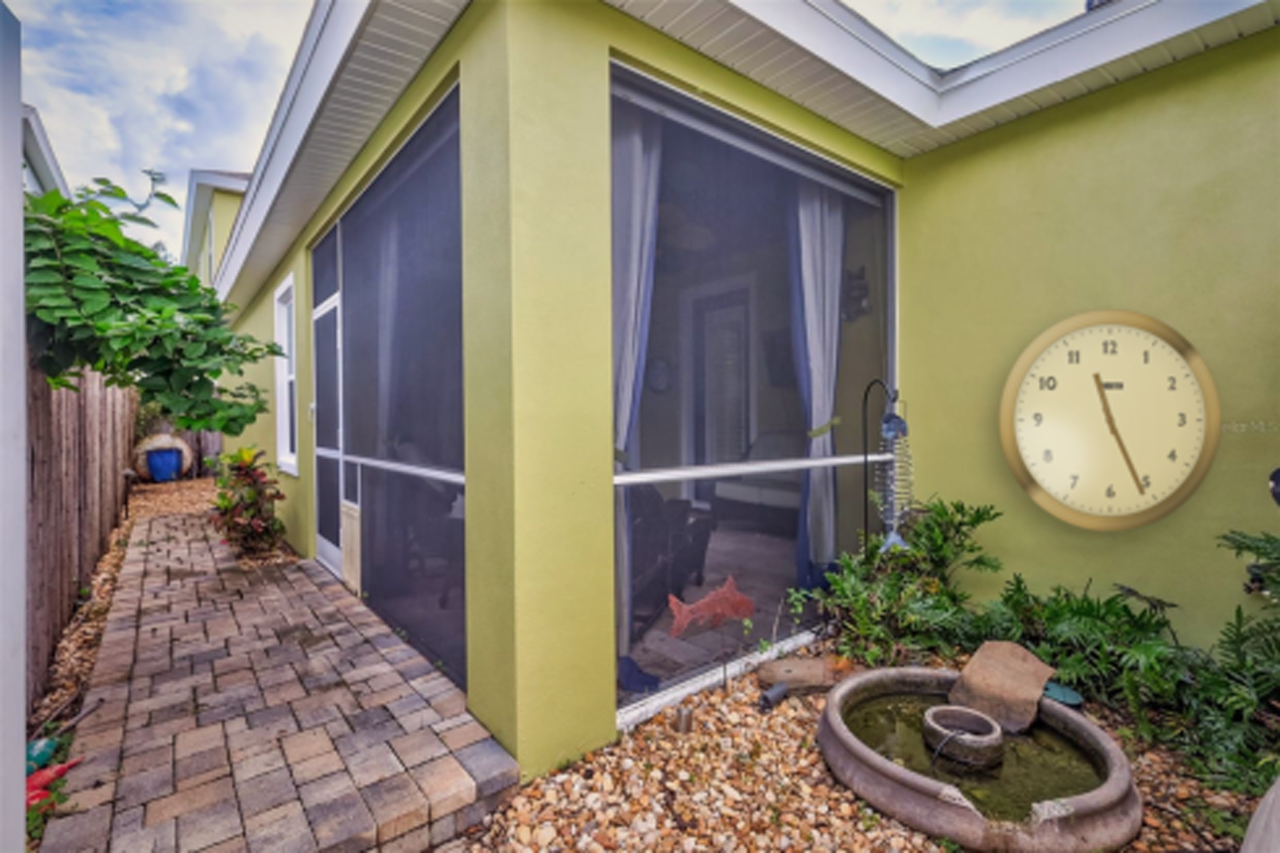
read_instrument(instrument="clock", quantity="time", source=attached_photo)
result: 11:26
